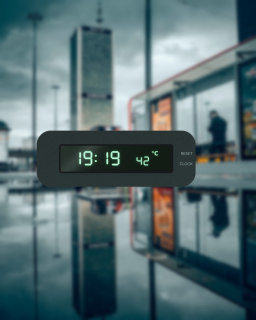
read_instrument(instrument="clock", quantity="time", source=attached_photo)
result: 19:19
